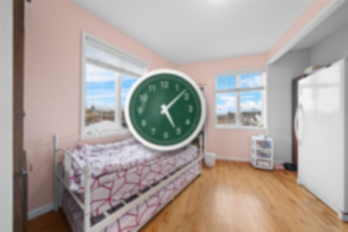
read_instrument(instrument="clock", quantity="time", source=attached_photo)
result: 5:08
